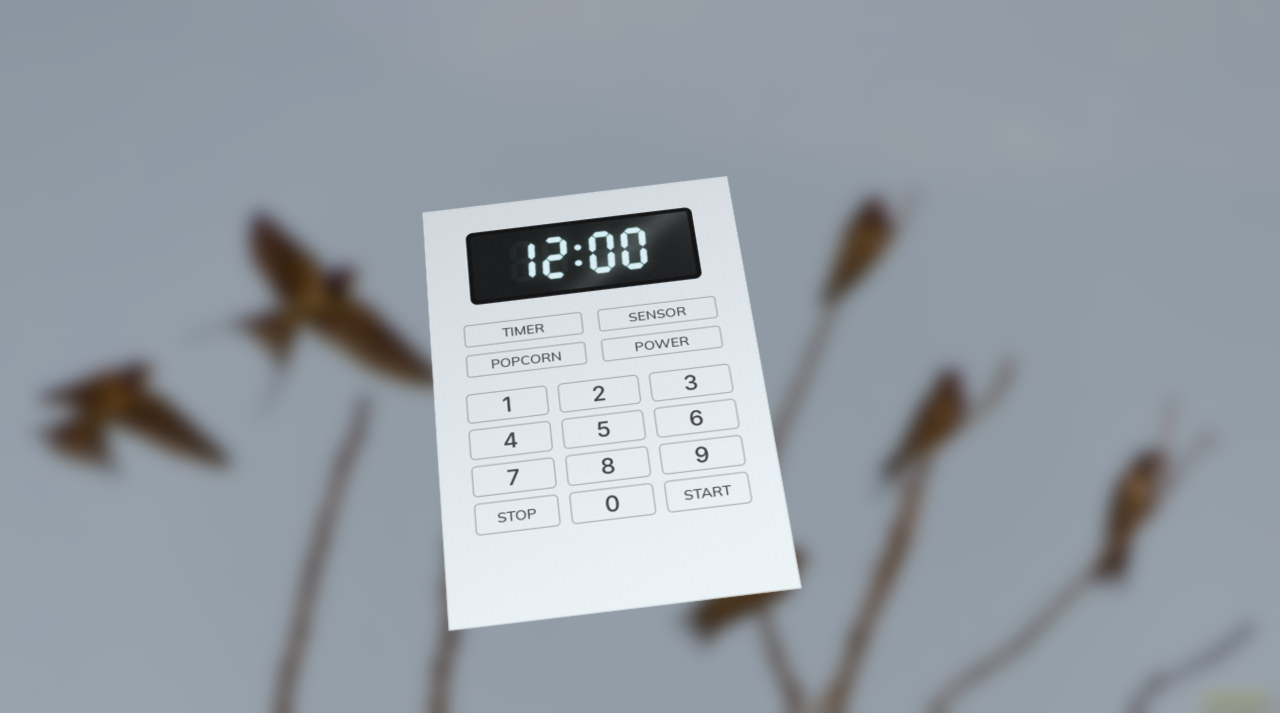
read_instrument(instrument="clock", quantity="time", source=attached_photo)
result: 12:00
